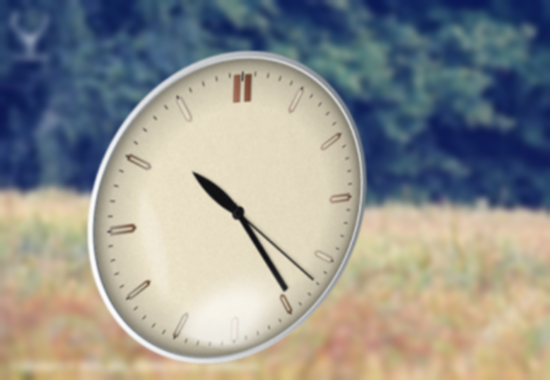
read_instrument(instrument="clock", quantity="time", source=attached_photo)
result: 10:24:22
